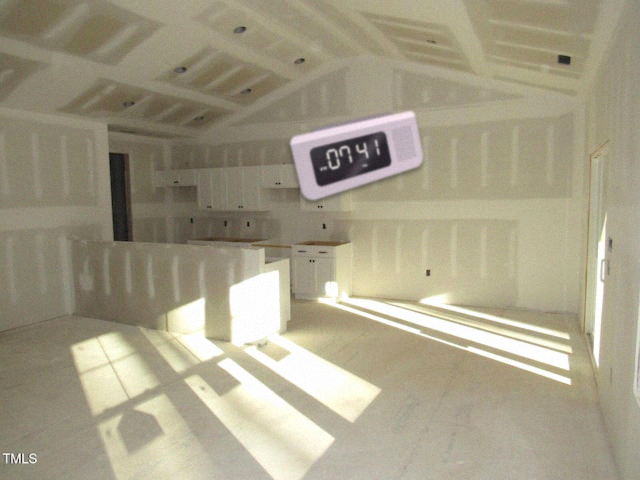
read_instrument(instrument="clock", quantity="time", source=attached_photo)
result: 7:41
